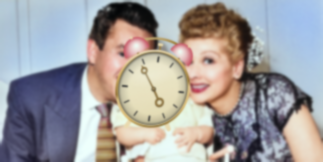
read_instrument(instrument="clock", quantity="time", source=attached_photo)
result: 4:54
